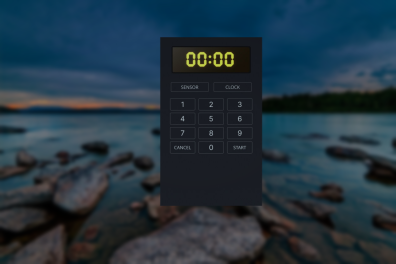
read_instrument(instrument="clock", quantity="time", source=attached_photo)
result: 0:00
